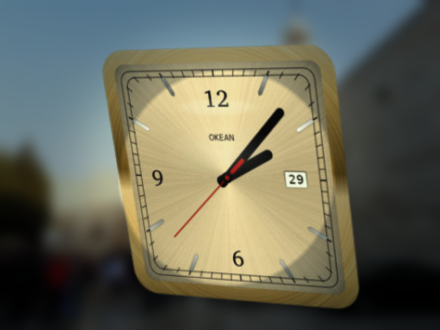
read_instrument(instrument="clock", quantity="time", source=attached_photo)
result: 2:07:38
